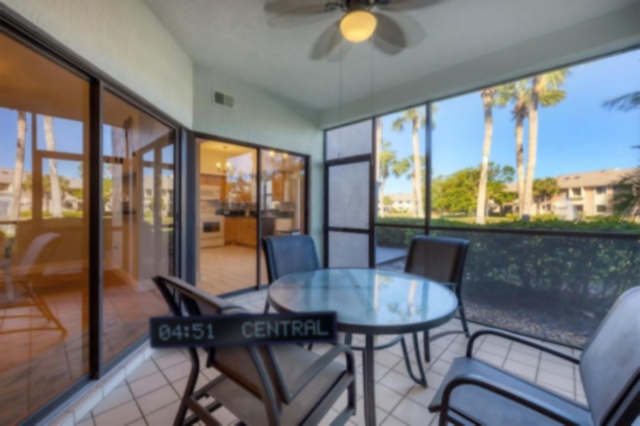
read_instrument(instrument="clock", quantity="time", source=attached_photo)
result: 4:51
